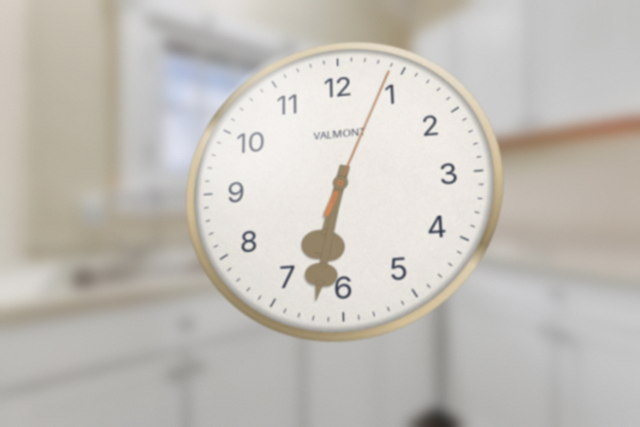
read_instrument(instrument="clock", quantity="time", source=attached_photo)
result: 6:32:04
